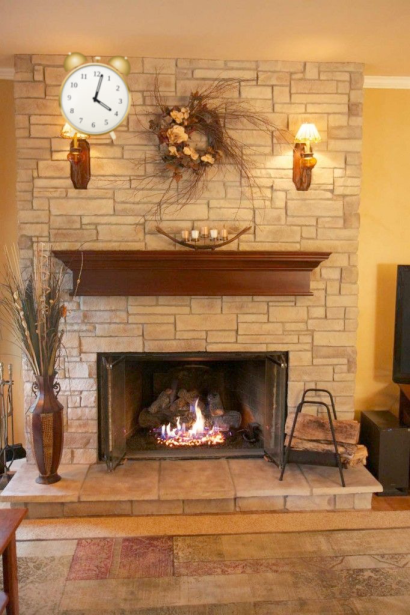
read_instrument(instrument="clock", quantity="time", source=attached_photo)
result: 4:02
